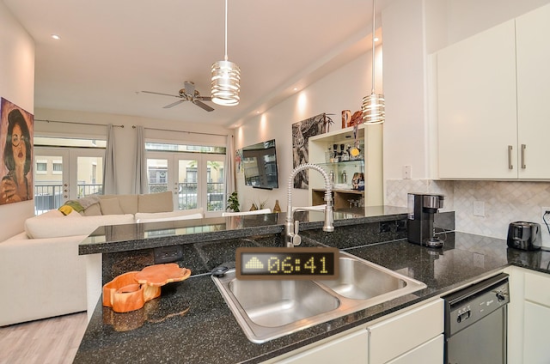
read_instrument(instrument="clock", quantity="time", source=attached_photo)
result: 6:41
